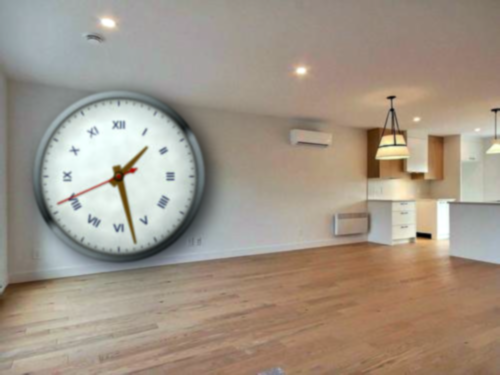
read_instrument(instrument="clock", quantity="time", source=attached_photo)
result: 1:27:41
